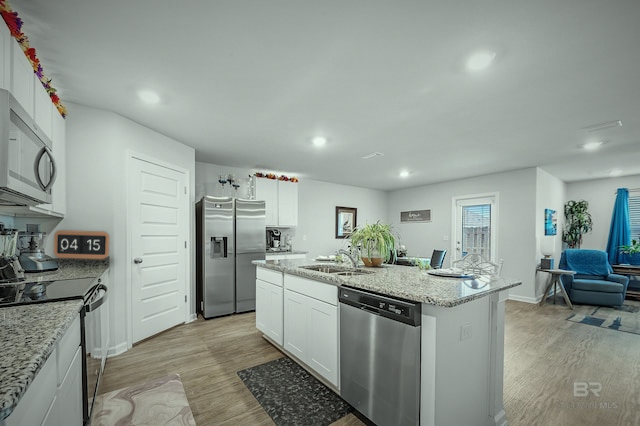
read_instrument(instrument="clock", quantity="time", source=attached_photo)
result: 4:15
